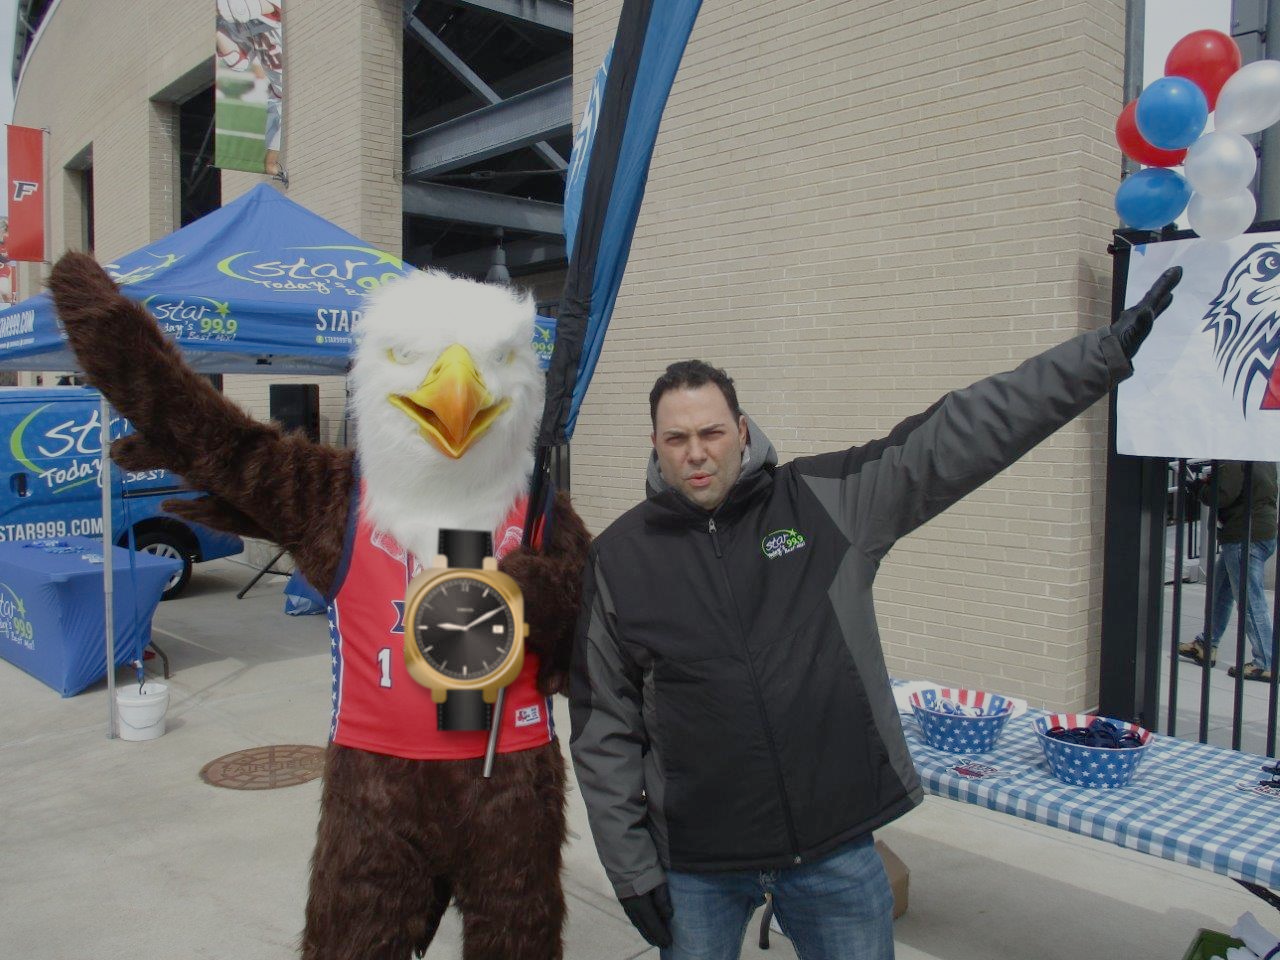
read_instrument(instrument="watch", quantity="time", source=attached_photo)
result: 9:10
